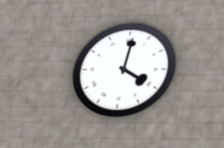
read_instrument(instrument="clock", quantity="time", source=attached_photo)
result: 4:01
